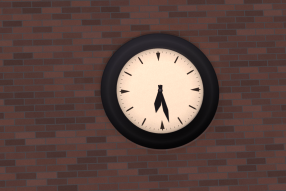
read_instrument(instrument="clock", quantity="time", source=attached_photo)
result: 6:28
